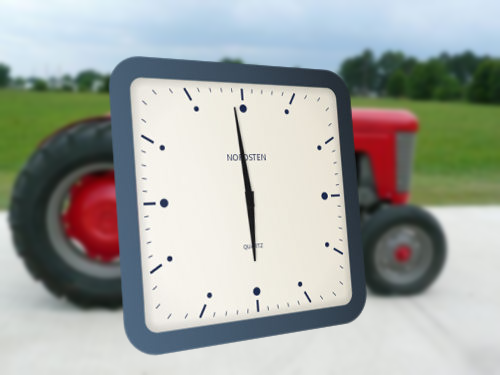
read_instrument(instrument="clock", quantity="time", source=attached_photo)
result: 5:59
